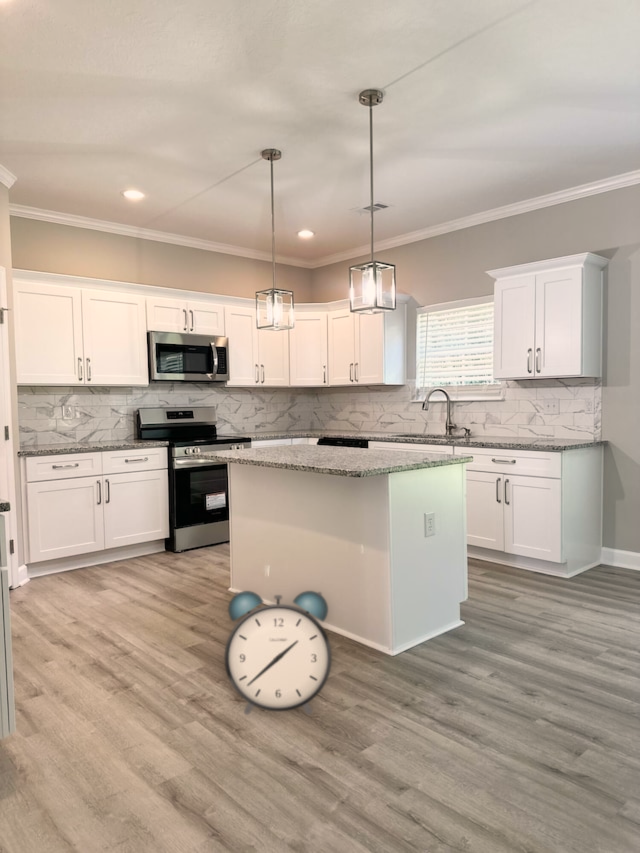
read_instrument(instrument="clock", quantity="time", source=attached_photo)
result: 1:38
